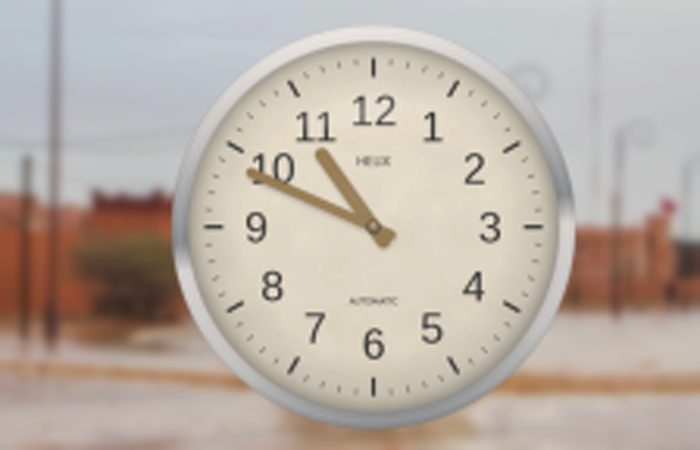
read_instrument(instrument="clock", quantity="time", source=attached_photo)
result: 10:49
